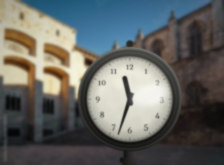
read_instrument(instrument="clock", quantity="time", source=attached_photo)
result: 11:33
